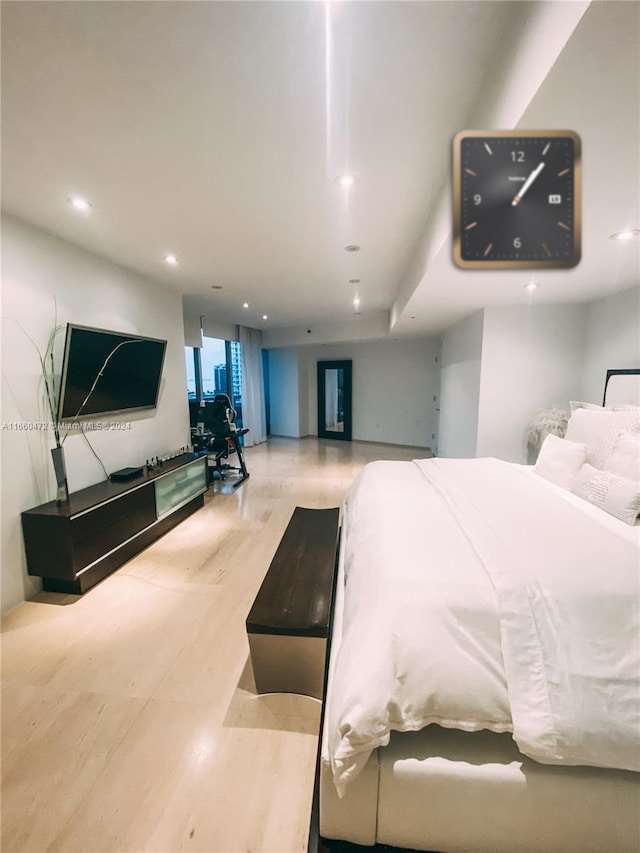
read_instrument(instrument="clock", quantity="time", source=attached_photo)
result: 1:06
